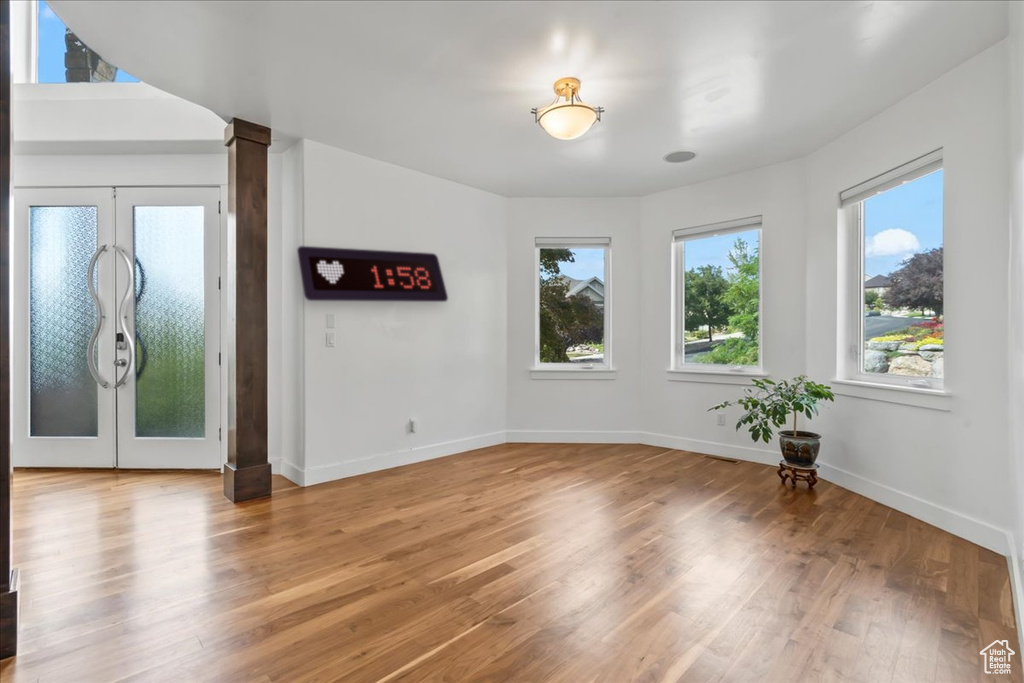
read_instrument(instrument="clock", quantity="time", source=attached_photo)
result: 1:58
